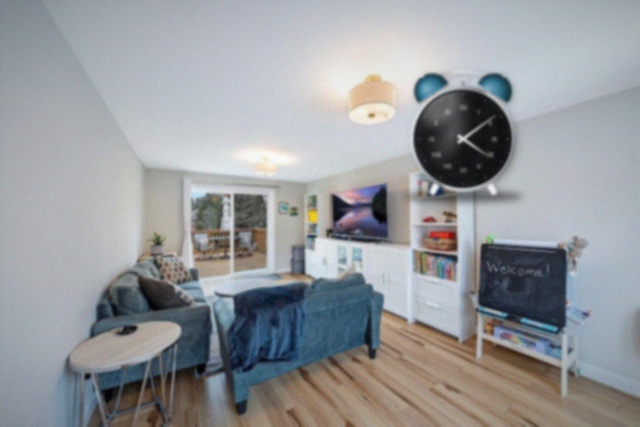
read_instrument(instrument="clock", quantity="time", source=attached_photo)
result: 4:09
